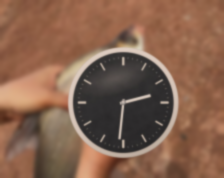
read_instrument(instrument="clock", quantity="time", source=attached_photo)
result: 2:31
